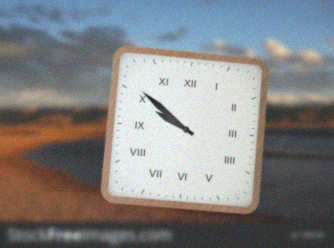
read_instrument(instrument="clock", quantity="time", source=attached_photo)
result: 9:51
